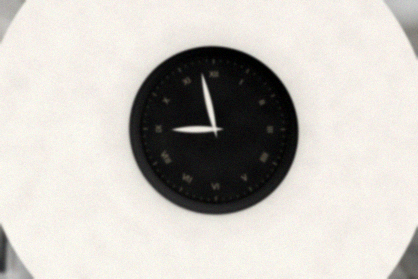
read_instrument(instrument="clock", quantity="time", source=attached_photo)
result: 8:58
